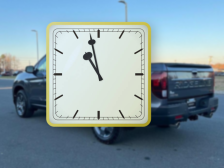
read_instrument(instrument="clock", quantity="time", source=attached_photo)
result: 10:58
